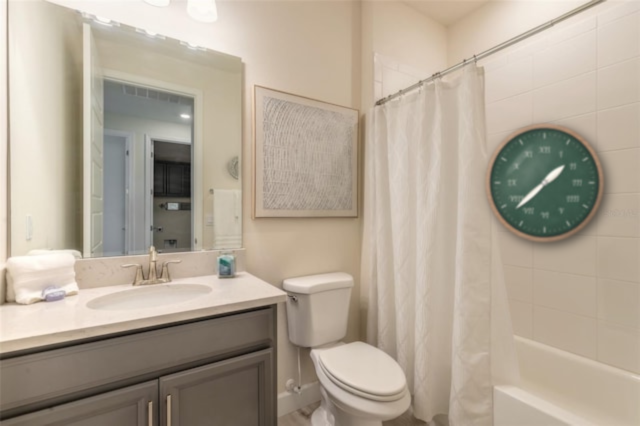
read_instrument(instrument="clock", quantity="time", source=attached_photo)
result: 1:38
